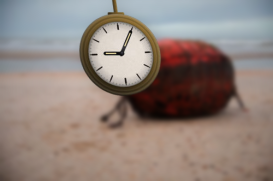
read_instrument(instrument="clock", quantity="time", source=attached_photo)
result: 9:05
